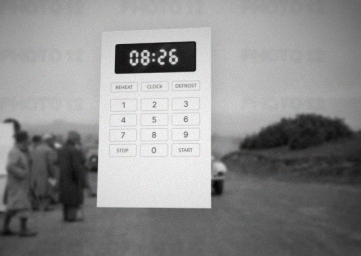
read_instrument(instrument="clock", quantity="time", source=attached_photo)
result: 8:26
